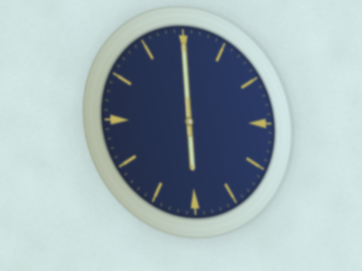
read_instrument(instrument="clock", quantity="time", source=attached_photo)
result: 6:00
